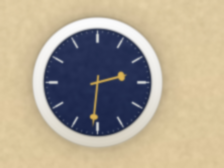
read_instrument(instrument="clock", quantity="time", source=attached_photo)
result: 2:31
